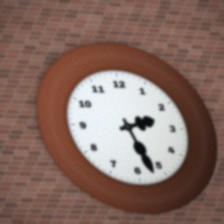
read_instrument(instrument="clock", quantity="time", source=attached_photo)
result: 2:27
